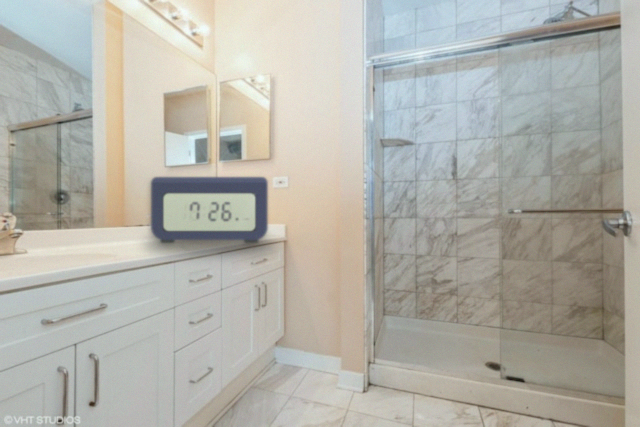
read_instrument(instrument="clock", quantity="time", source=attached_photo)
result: 7:26
